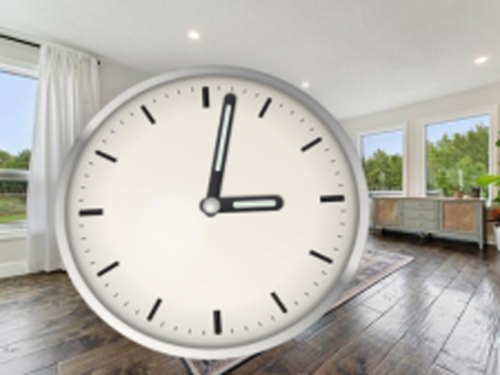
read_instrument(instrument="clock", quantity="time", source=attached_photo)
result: 3:02
